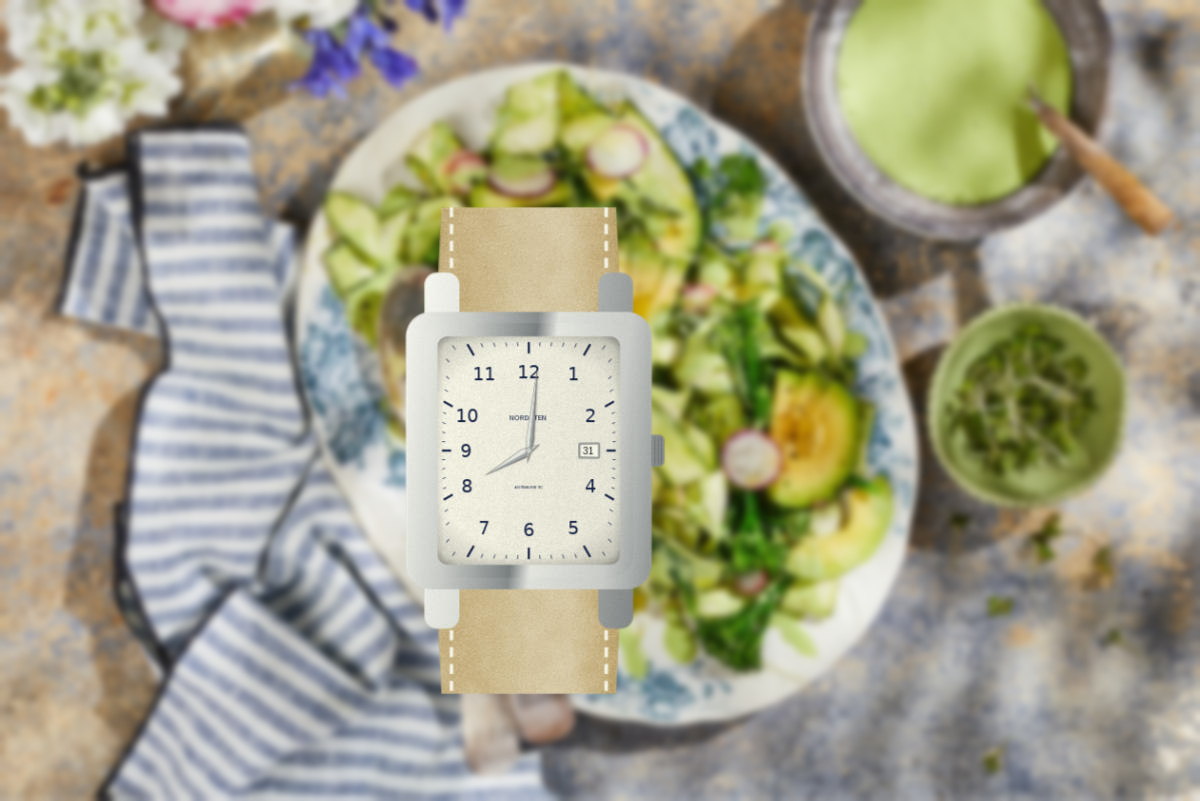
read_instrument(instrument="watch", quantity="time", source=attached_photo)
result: 8:01
